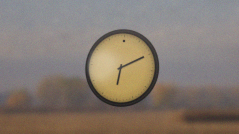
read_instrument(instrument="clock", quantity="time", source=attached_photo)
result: 6:10
